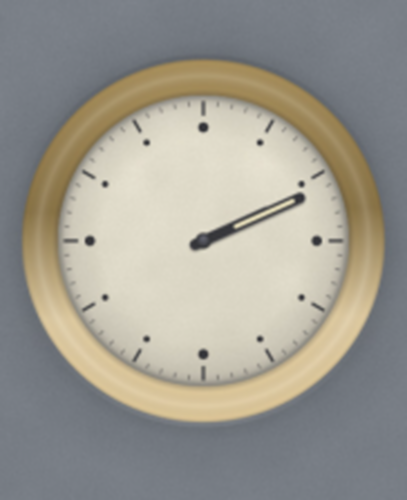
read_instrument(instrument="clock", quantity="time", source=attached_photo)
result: 2:11
